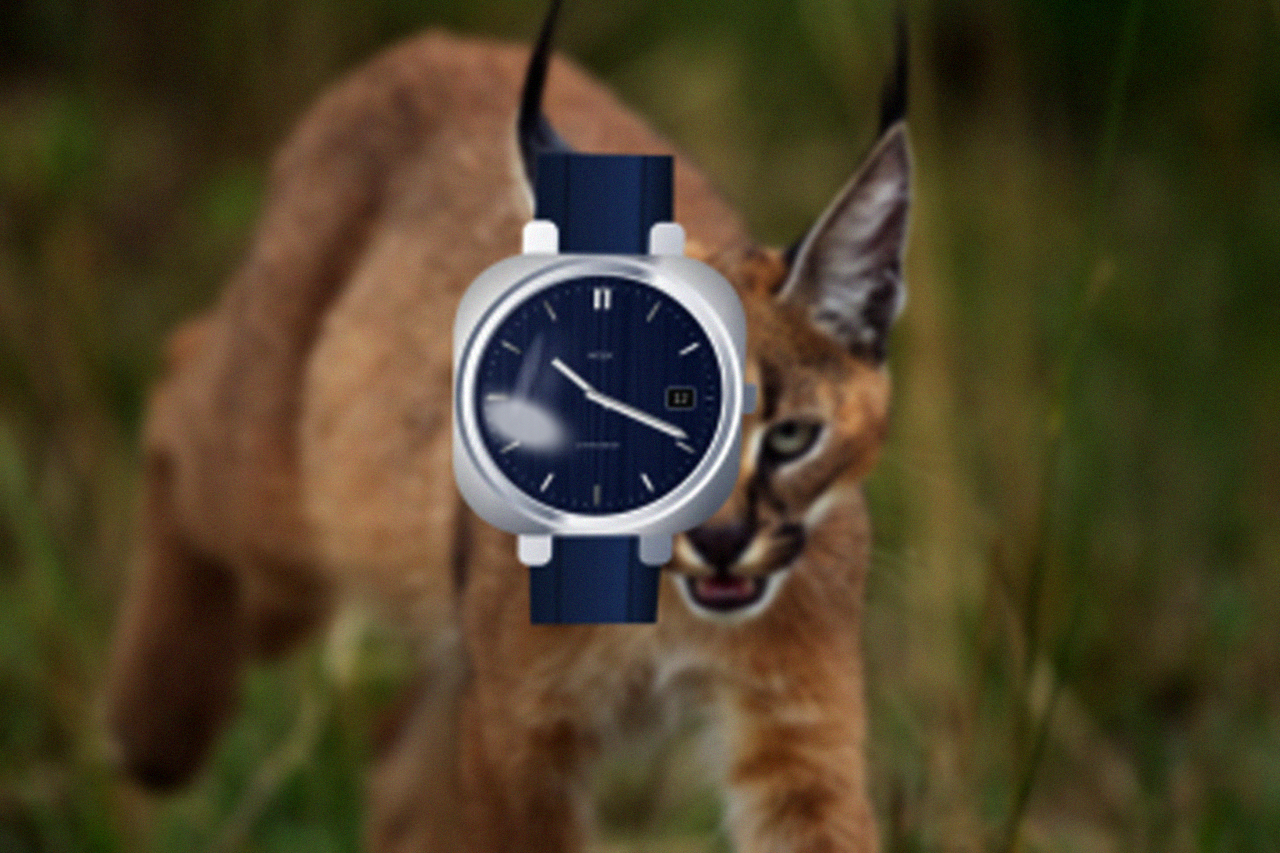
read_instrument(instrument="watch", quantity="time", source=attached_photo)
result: 10:19
